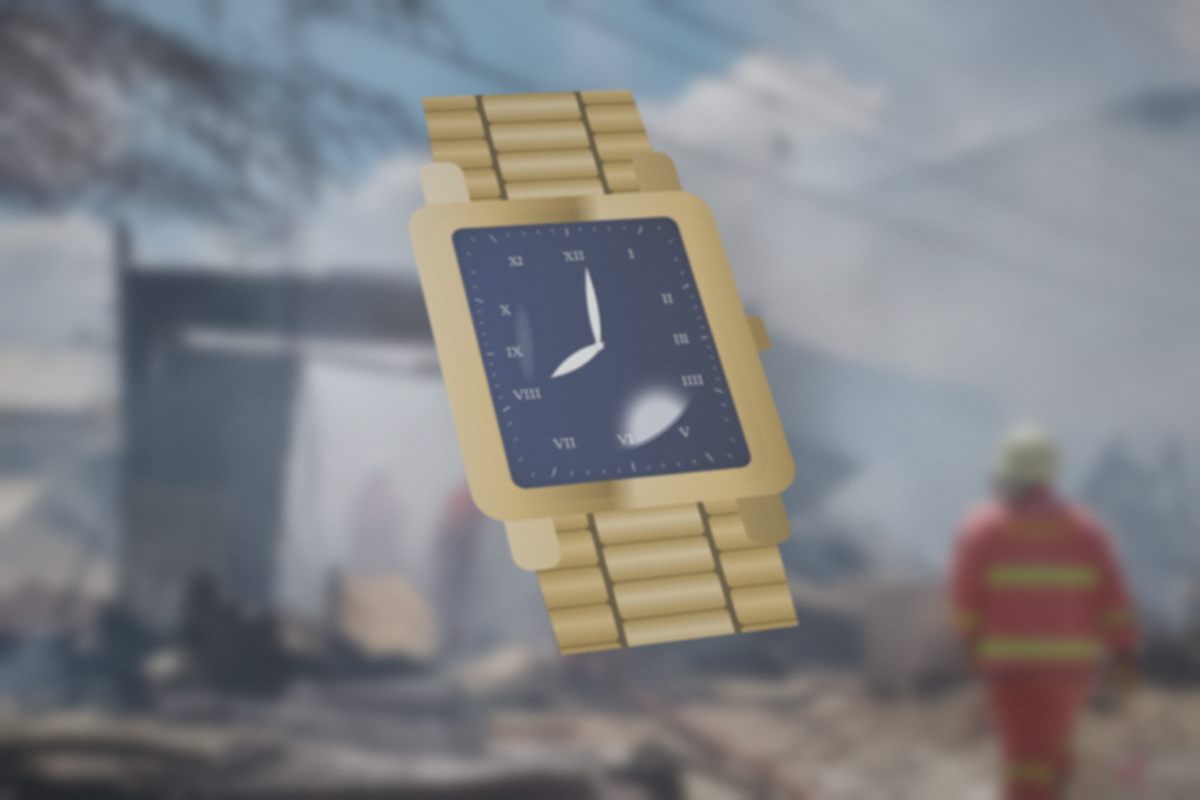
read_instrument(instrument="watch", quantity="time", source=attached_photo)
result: 8:01
